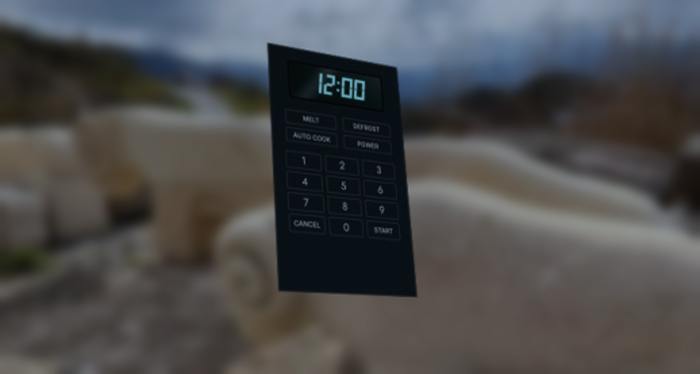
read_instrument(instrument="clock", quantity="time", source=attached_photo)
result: 12:00
